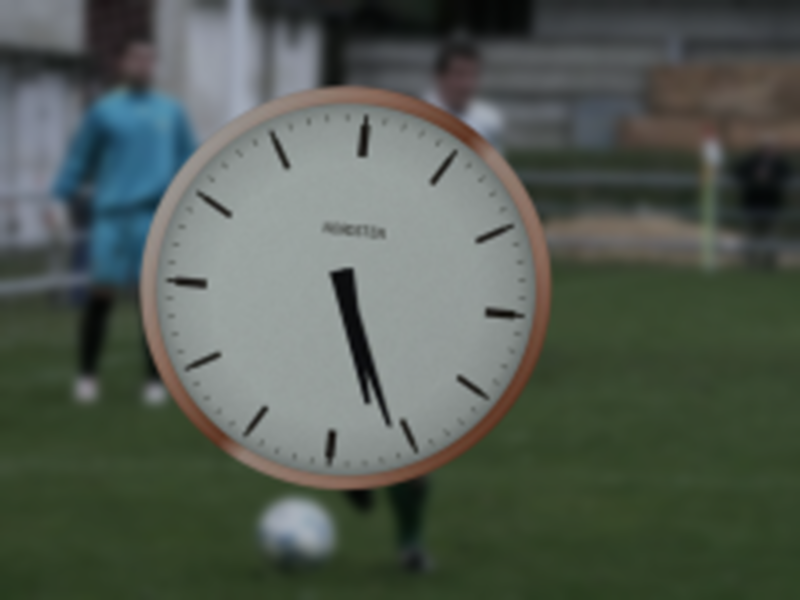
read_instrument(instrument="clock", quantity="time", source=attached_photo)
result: 5:26
